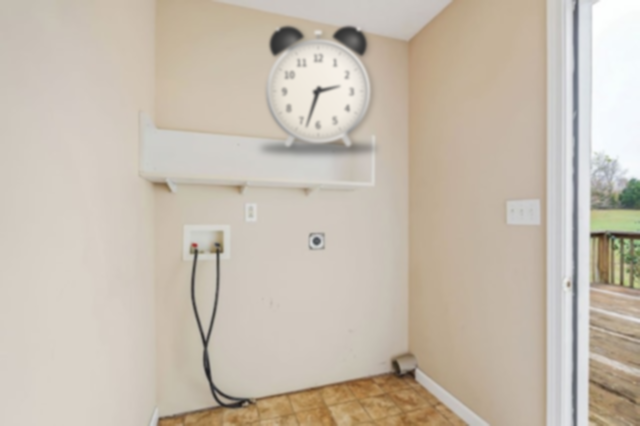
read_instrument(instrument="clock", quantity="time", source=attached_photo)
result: 2:33
